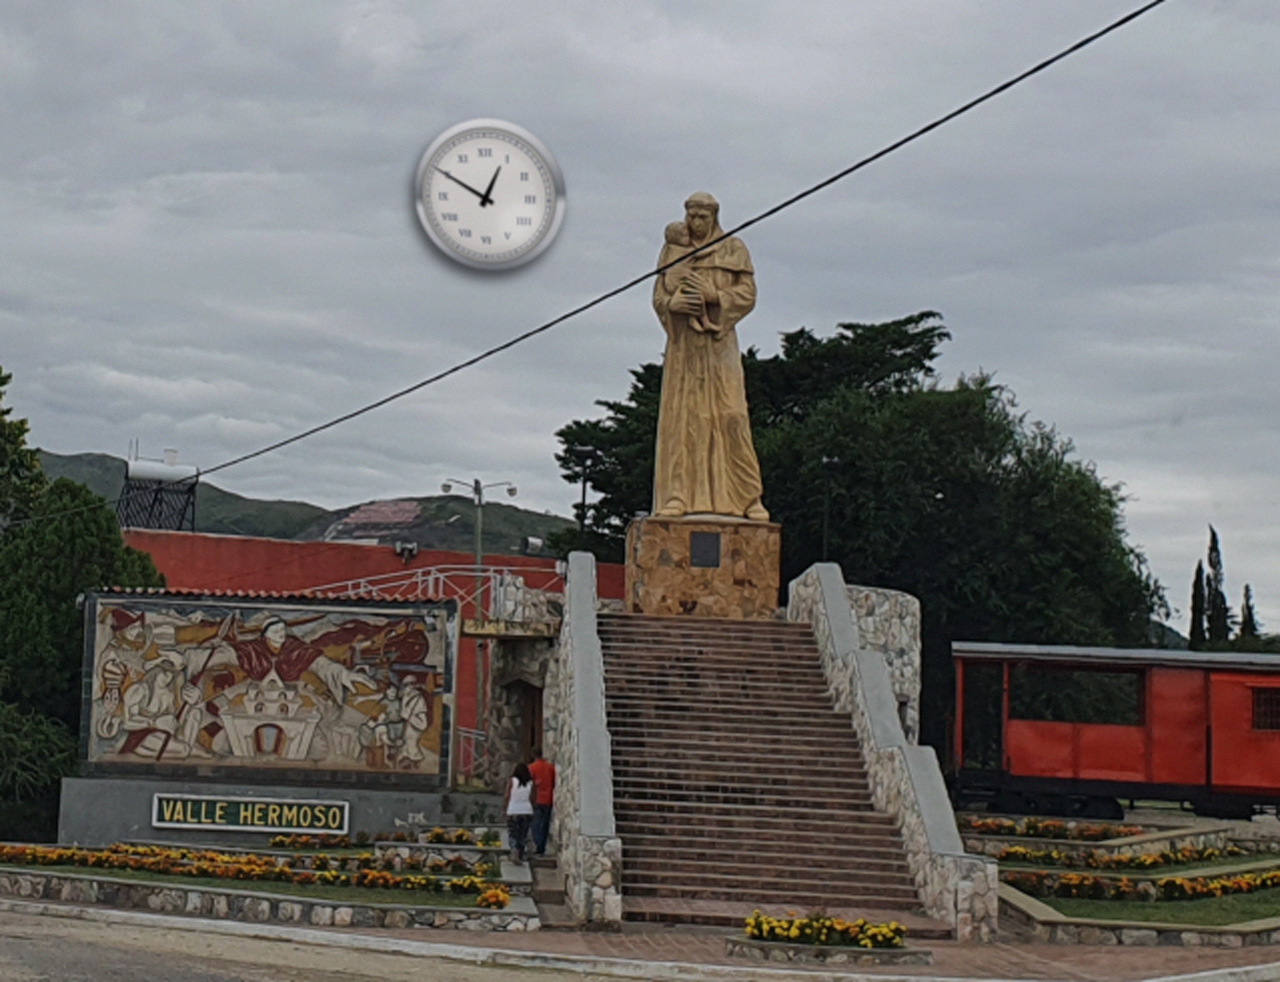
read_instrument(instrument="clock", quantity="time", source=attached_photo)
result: 12:50
